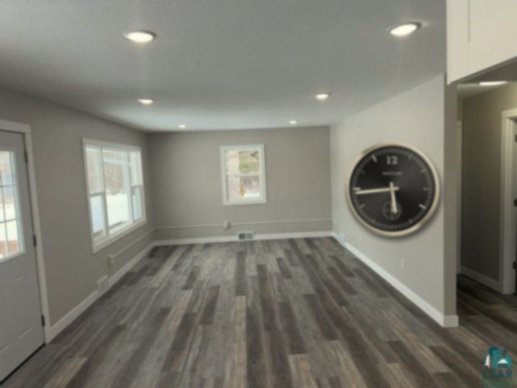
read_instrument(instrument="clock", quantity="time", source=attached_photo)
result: 5:44
